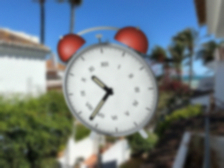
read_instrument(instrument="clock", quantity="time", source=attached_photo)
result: 10:37
